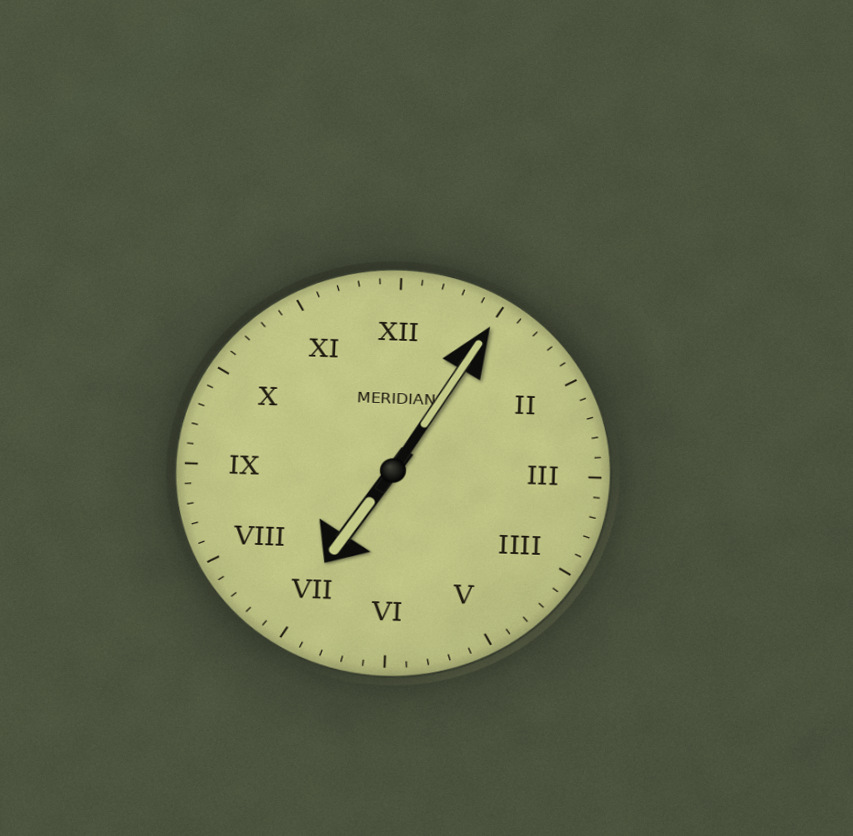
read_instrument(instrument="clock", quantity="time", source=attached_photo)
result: 7:05
